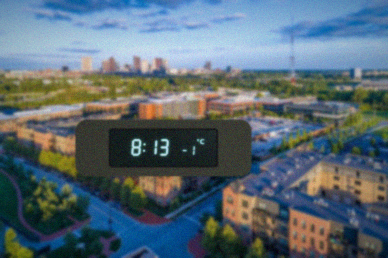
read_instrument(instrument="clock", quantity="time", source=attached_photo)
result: 8:13
